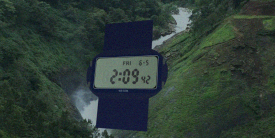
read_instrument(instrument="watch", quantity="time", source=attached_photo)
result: 2:09:42
